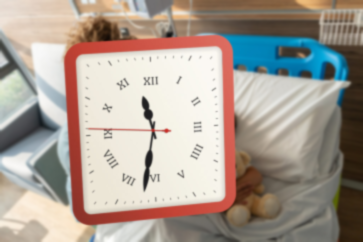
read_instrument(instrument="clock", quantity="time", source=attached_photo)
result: 11:31:46
